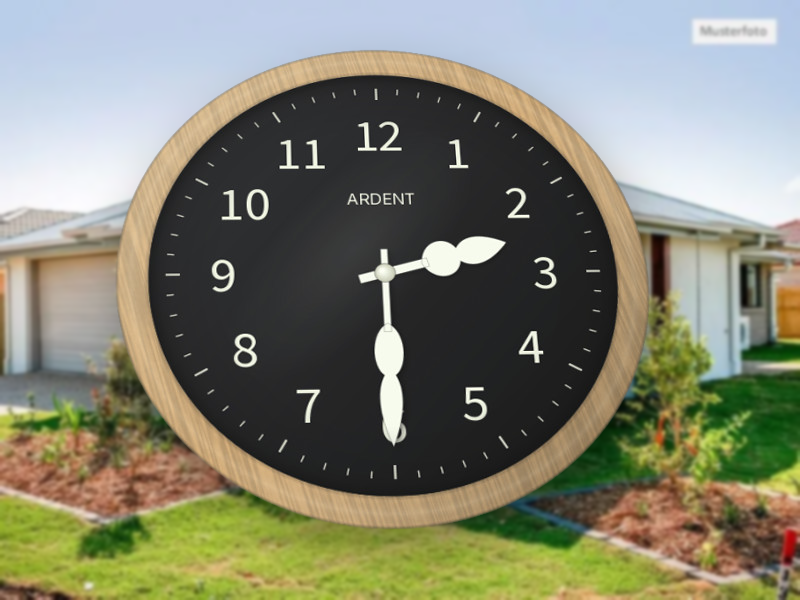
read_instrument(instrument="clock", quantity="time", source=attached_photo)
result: 2:30
